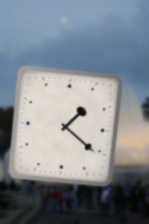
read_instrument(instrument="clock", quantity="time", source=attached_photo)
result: 1:21
